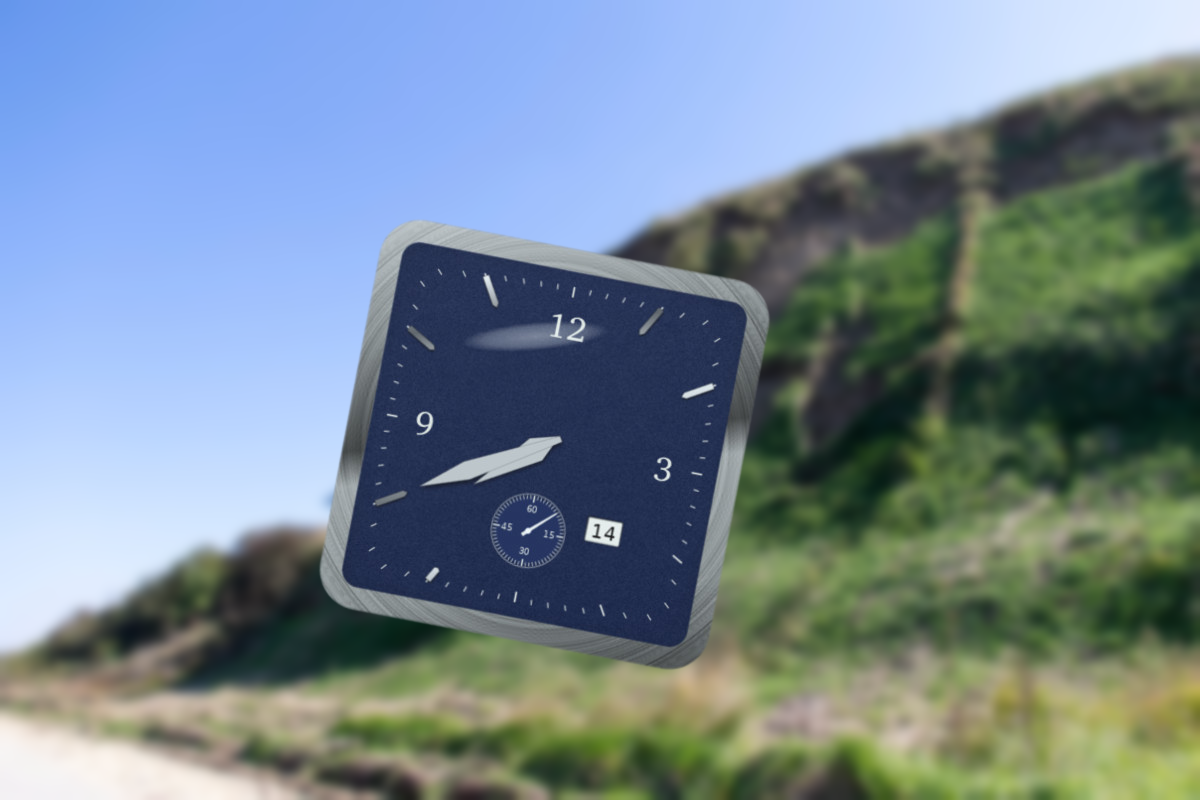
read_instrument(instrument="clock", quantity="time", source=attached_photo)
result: 7:40:08
